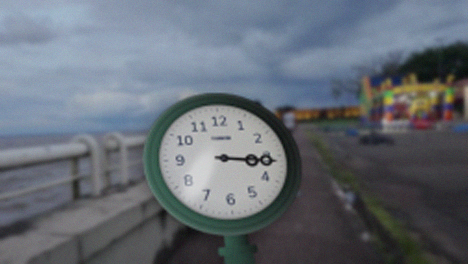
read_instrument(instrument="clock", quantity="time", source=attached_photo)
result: 3:16
